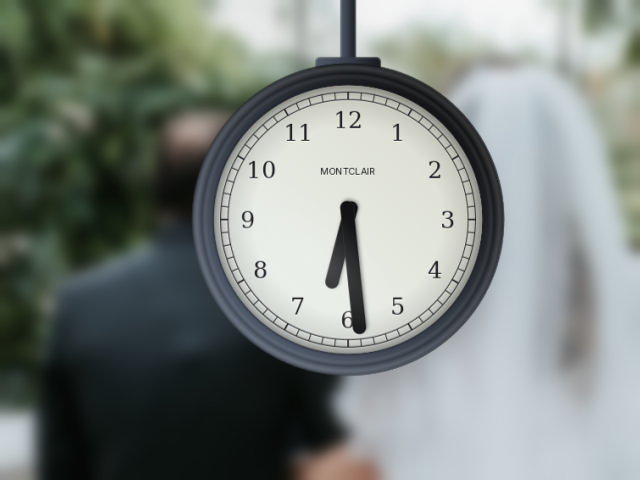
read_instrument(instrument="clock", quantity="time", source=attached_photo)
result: 6:29
